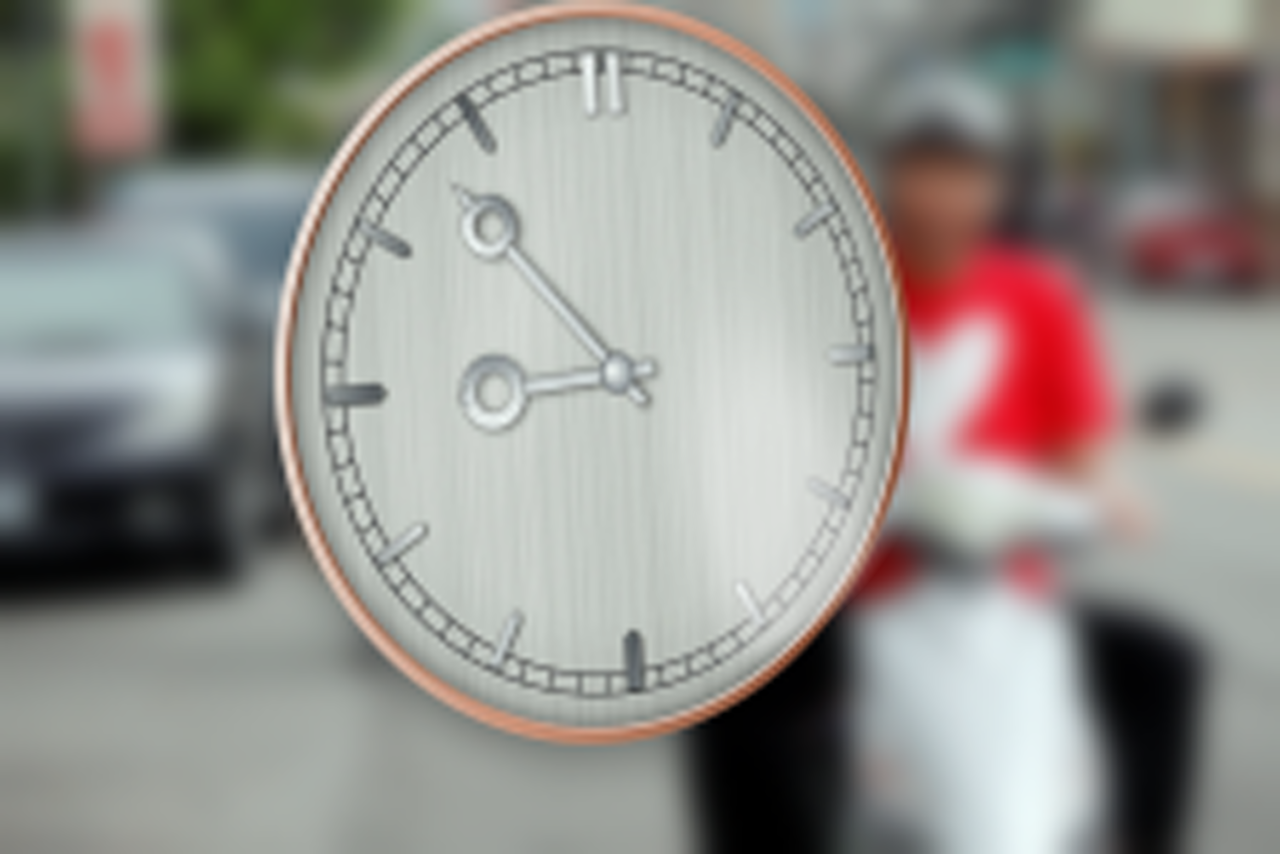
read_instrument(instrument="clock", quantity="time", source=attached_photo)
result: 8:53
